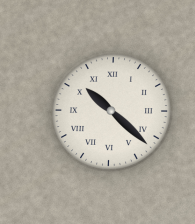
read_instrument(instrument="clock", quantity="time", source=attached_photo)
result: 10:22
